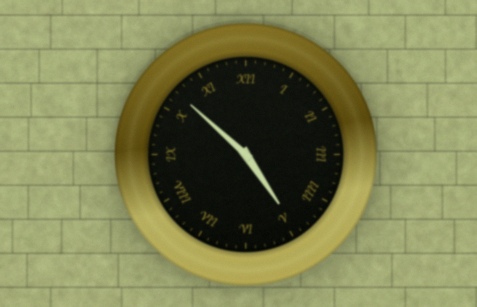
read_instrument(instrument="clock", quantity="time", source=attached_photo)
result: 4:52
